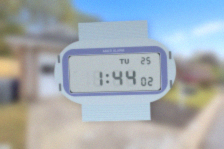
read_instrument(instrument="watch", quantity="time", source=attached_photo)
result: 1:44
